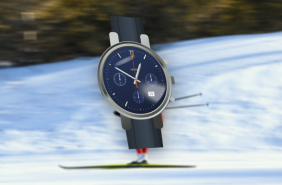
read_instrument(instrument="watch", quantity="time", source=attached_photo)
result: 12:50
